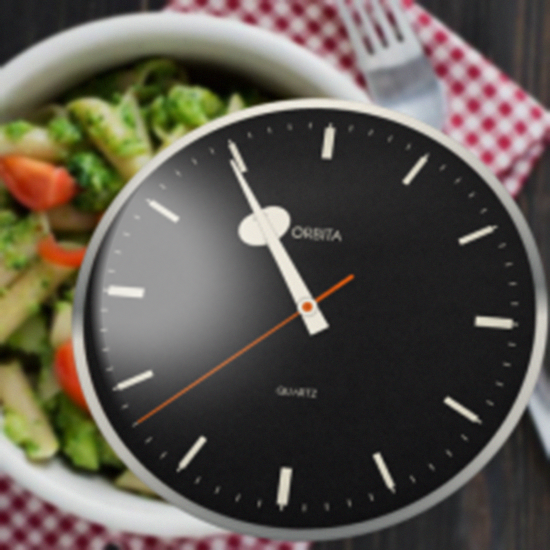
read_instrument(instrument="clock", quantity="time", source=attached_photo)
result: 10:54:38
